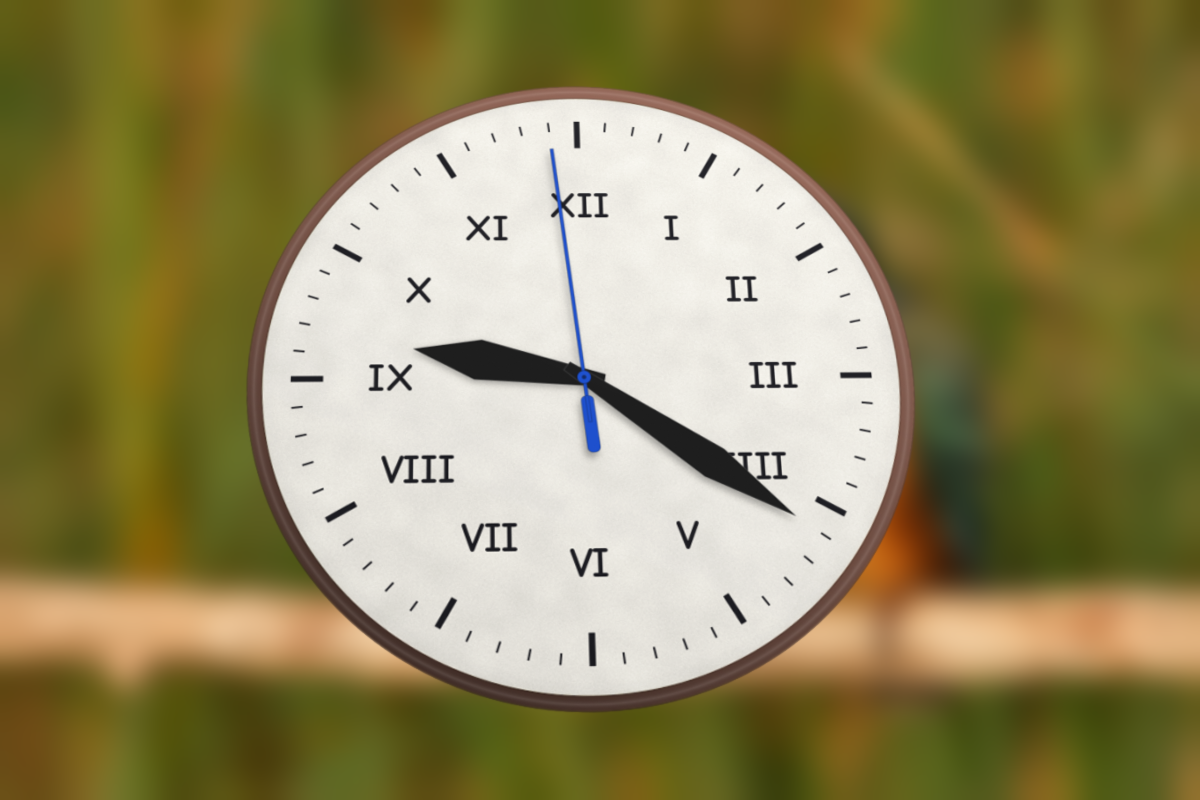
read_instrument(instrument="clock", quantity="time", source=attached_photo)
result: 9:20:59
